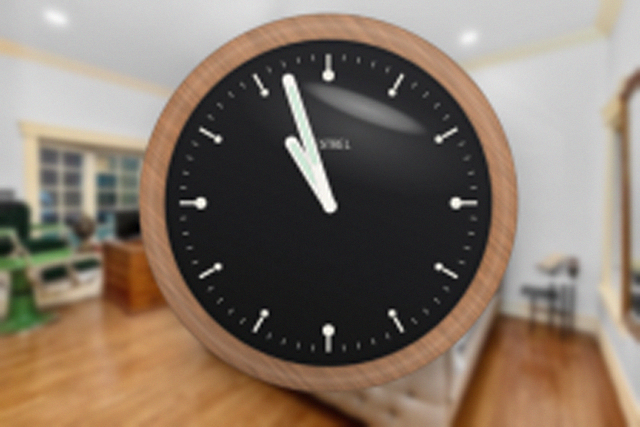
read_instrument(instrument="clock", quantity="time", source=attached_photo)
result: 10:57
